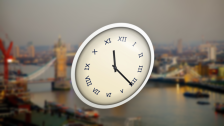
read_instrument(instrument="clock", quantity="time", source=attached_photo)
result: 11:21
